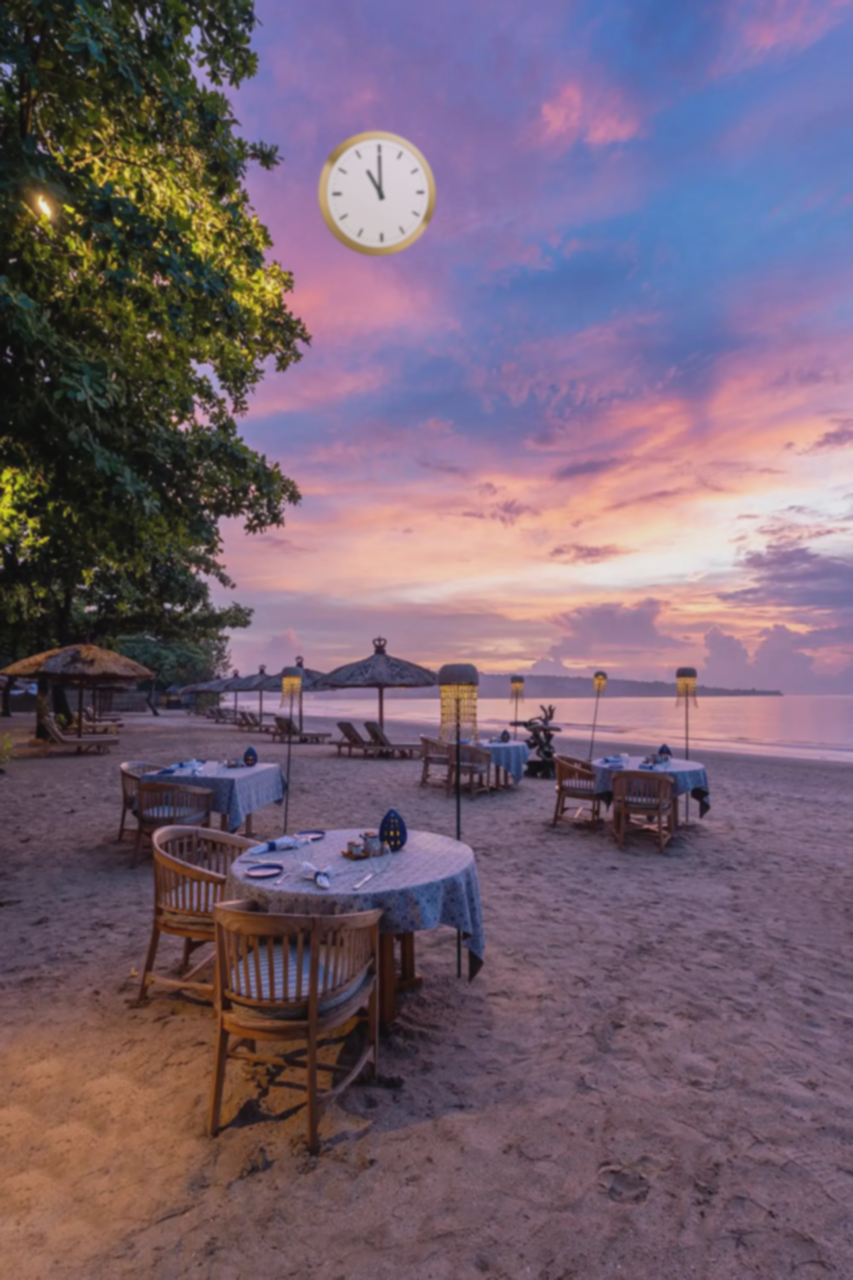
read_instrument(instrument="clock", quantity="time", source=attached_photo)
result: 11:00
